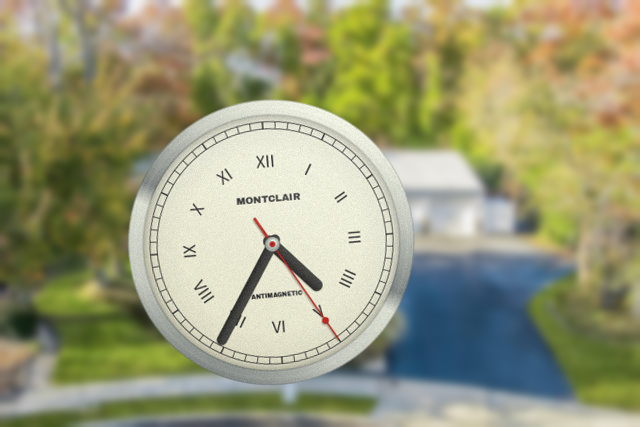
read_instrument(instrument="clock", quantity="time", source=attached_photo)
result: 4:35:25
